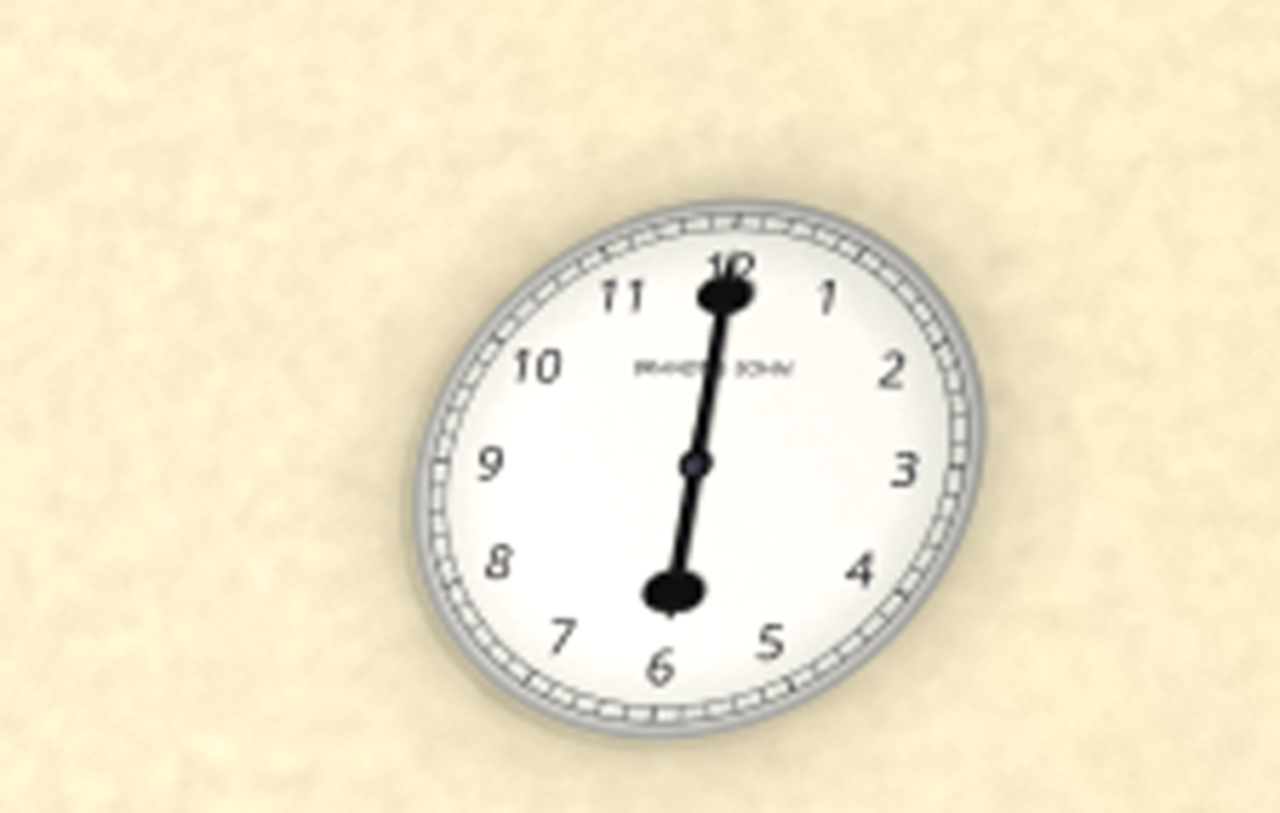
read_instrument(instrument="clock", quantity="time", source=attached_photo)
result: 6:00
